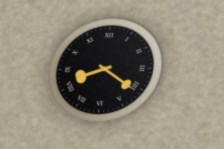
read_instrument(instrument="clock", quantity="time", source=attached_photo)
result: 8:21
